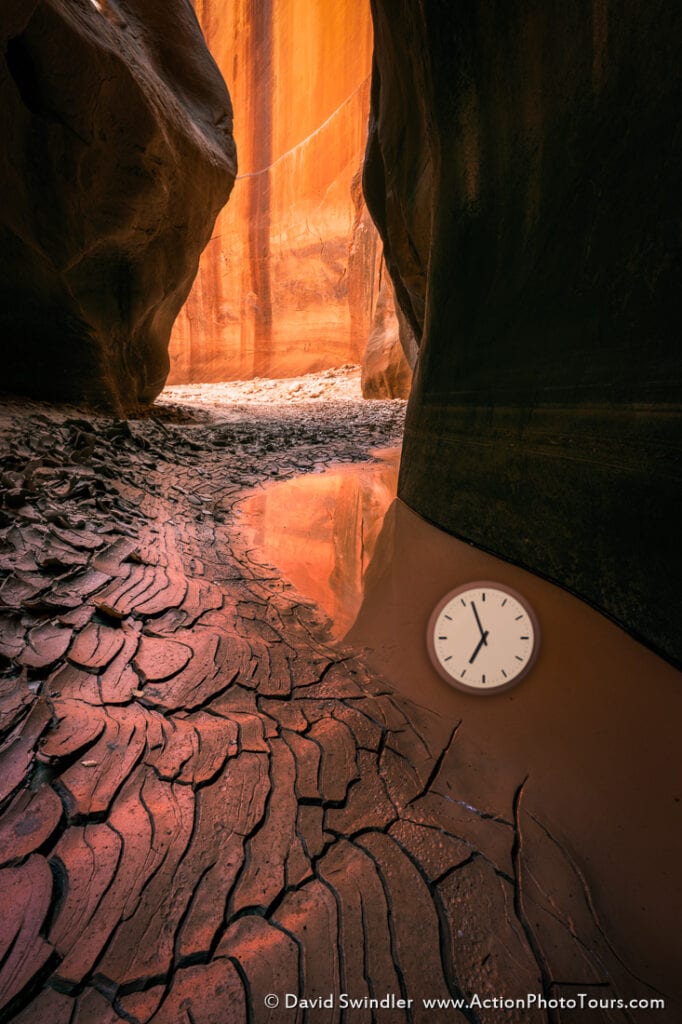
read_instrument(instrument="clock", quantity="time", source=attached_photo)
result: 6:57
